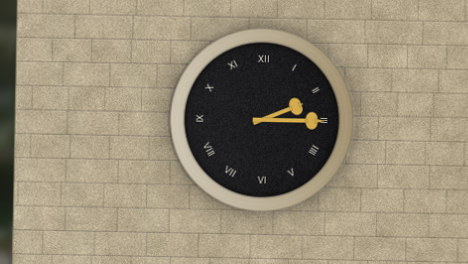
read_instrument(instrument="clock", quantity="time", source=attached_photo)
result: 2:15
